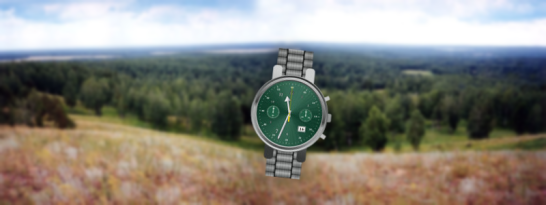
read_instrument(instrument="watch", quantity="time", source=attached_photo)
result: 11:33
